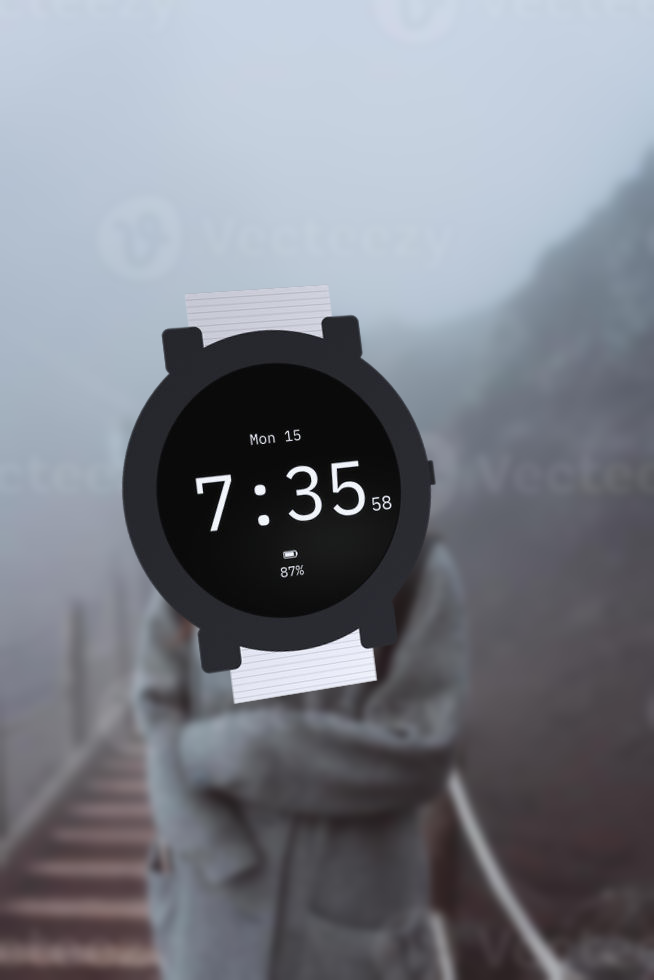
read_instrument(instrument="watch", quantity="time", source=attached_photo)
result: 7:35:58
